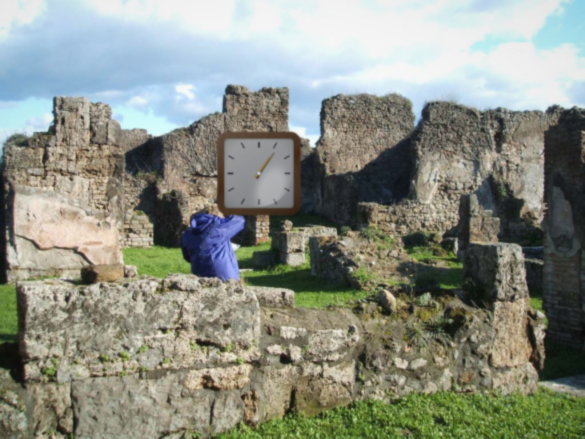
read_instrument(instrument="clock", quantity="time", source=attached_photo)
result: 1:06
